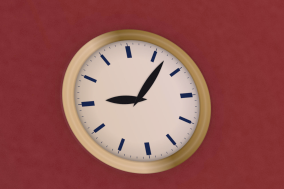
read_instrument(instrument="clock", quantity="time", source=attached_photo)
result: 9:07
